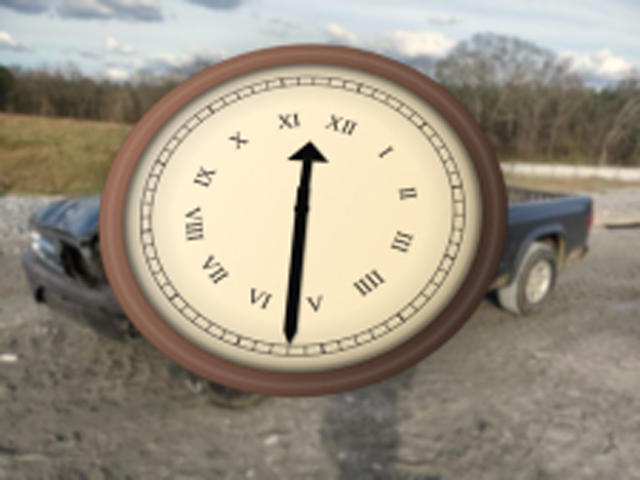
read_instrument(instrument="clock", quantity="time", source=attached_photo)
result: 11:27
